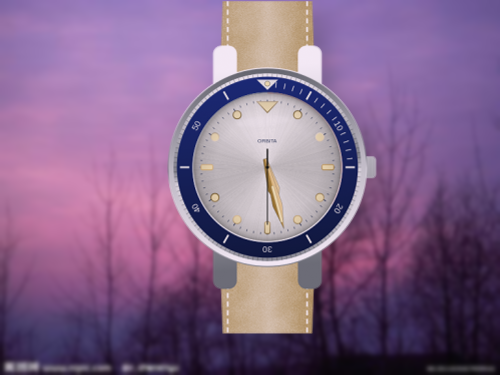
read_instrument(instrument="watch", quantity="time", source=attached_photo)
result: 5:27:30
